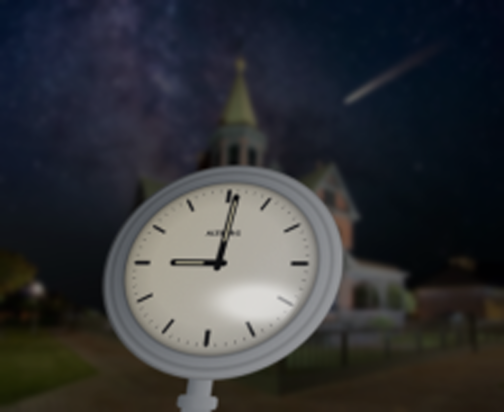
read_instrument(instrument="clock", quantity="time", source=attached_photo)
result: 9:01
